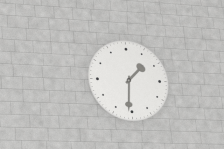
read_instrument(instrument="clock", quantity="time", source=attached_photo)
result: 1:31
